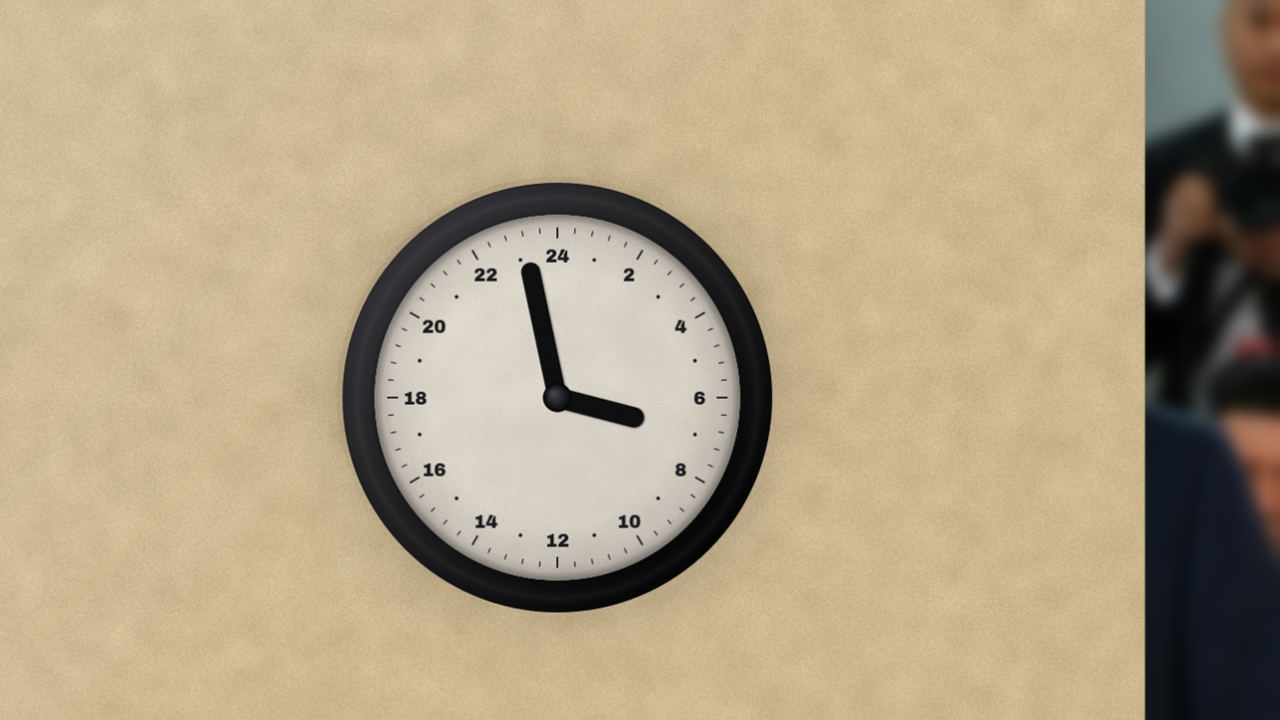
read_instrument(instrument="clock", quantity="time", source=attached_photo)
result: 6:58
